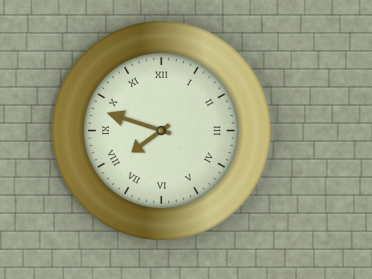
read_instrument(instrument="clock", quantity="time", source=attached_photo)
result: 7:48
